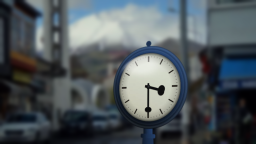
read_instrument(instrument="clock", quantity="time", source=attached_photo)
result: 3:30
